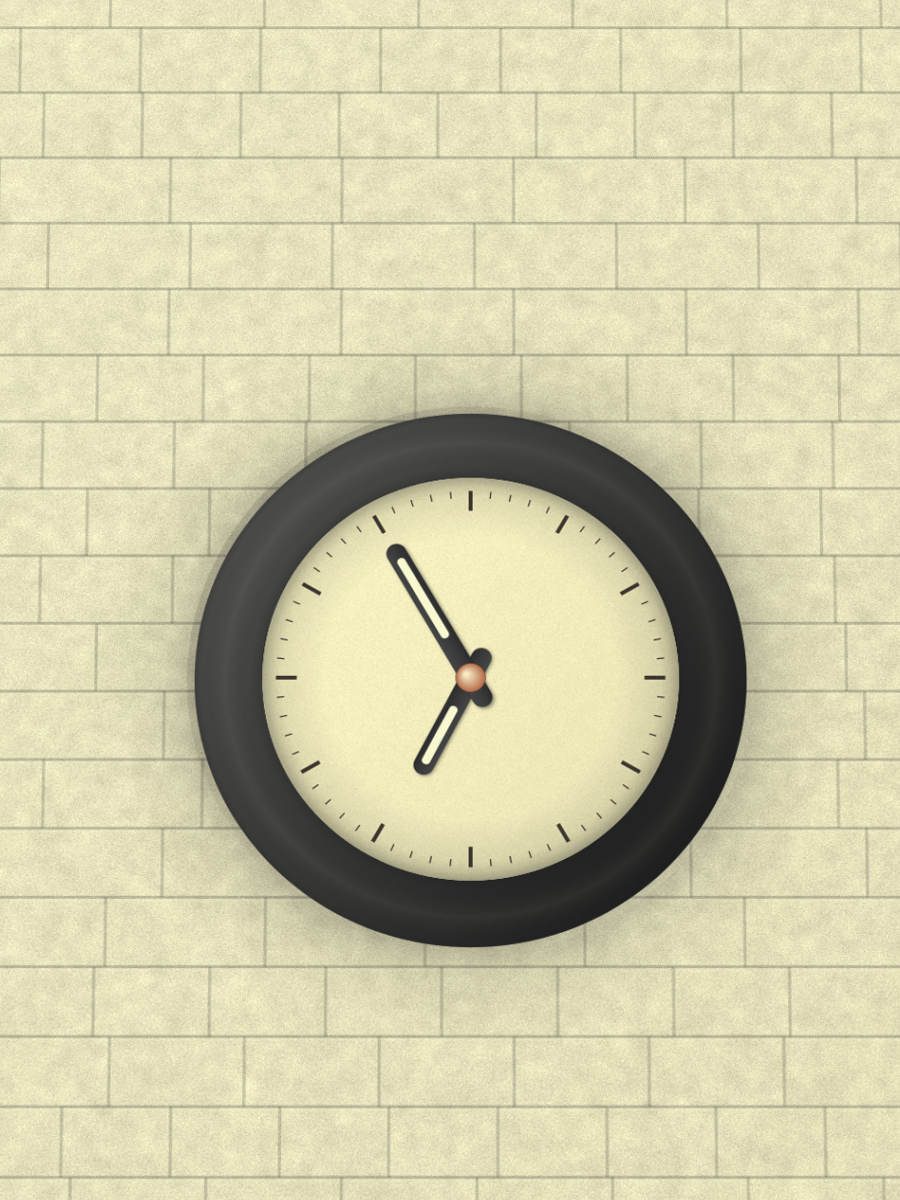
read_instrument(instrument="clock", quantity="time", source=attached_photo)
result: 6:55
